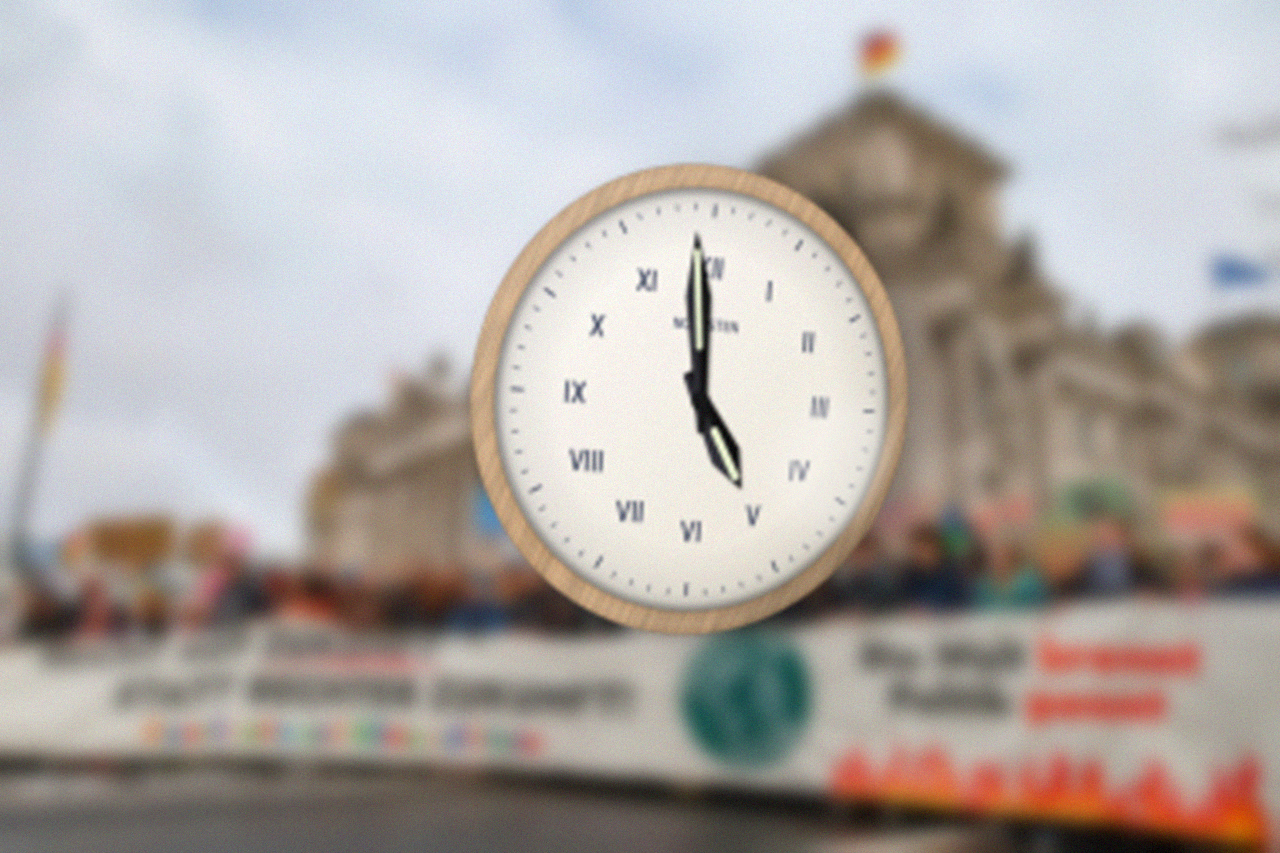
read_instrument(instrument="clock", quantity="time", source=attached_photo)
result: 4:59
